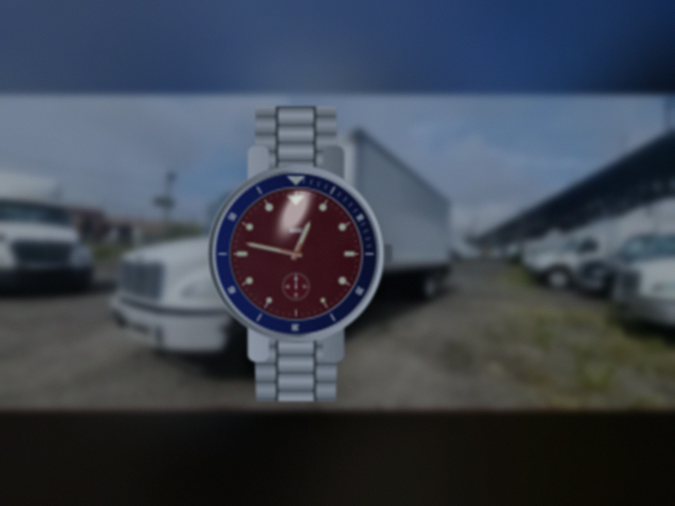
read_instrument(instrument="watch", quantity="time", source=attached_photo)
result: 12:47
